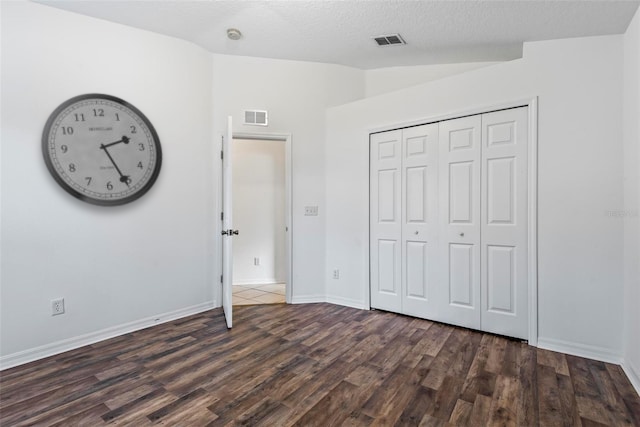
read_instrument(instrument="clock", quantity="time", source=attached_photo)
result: 2:26
